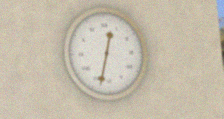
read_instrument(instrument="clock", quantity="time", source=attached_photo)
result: 12:33
